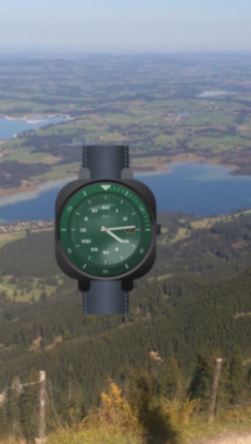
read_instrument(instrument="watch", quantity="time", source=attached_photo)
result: 4:14
